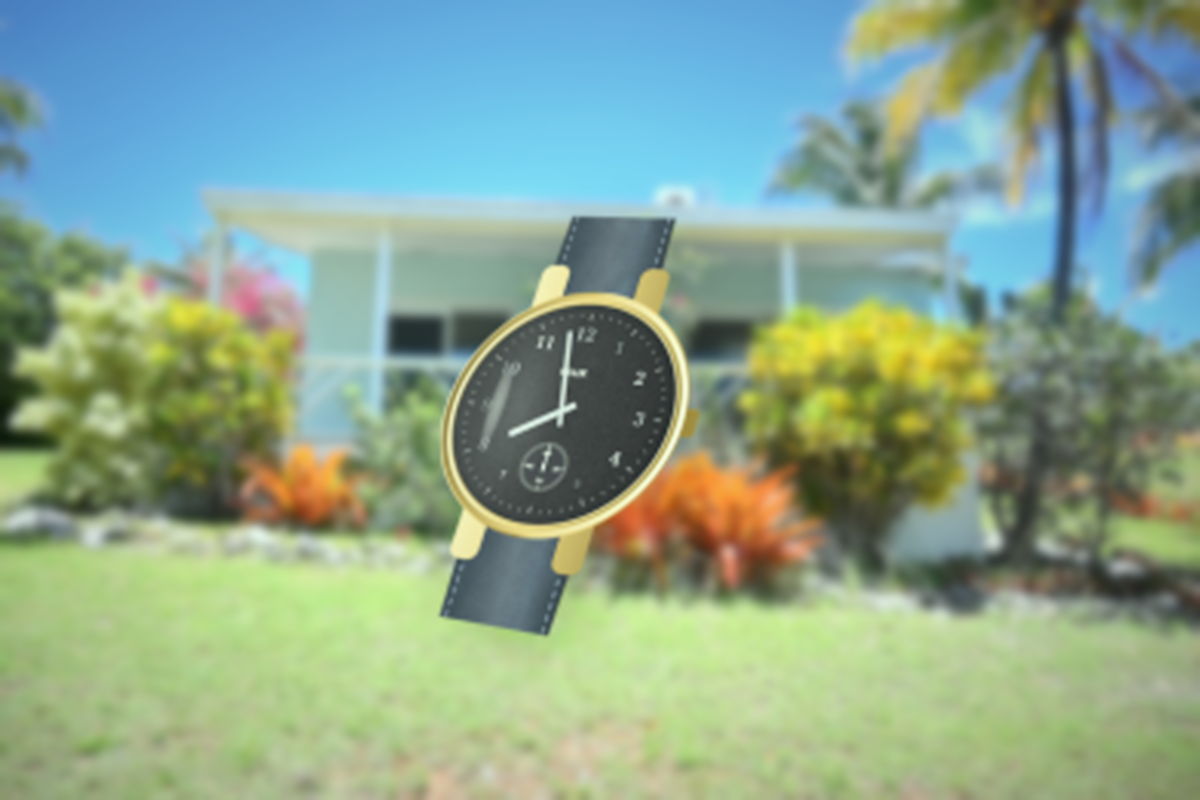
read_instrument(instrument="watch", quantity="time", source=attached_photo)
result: 7:58
